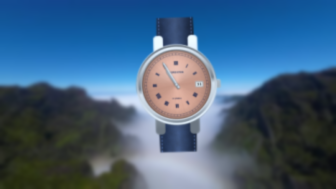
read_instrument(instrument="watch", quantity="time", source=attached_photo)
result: 10:55
